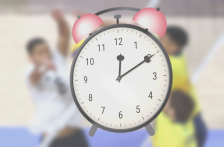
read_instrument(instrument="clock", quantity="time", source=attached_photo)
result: 12:10
